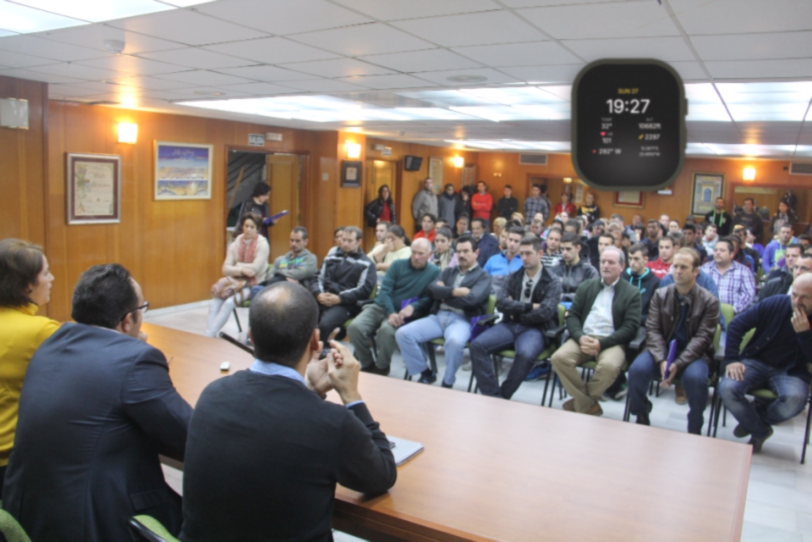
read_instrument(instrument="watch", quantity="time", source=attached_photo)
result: 19:27
